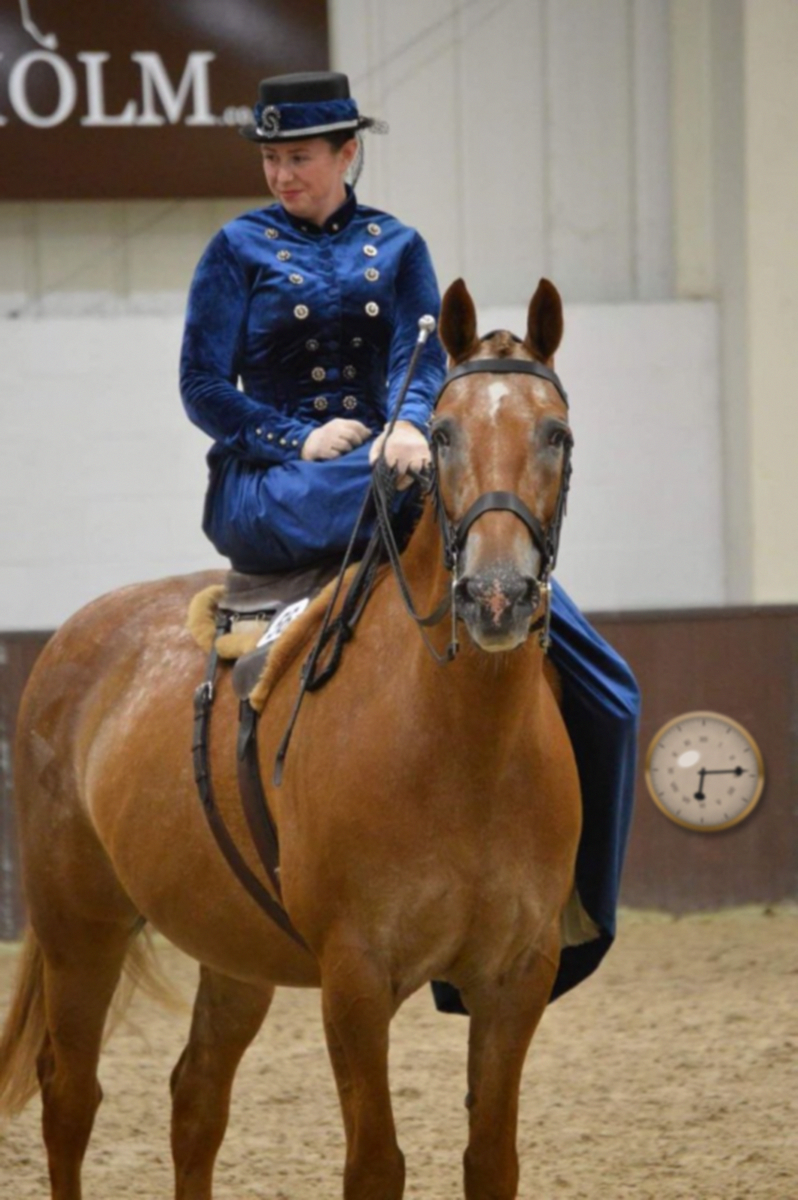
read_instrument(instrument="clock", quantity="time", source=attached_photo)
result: 6:14
